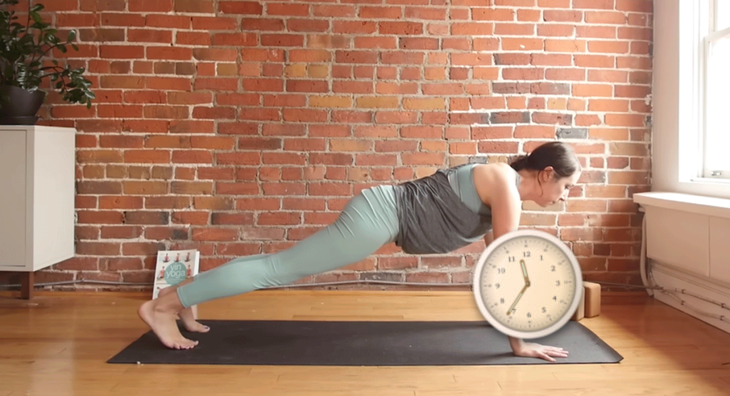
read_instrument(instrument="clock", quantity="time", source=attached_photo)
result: 11:36
